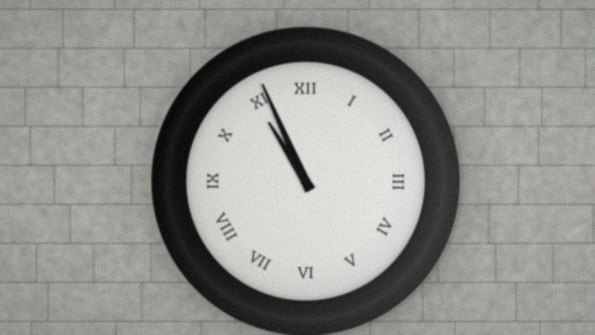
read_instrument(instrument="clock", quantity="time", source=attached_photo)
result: 10:56
